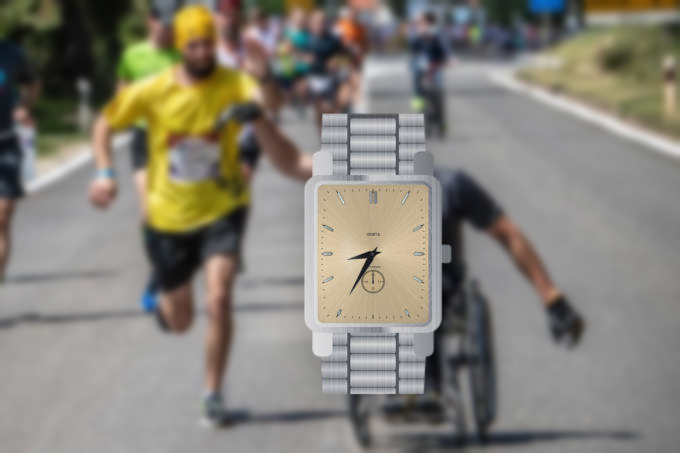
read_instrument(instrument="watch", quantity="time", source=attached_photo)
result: 8:35
